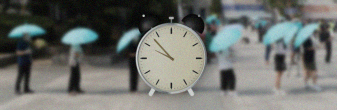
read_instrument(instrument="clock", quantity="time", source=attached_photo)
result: 9:53
